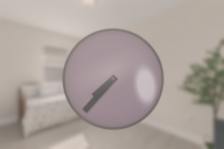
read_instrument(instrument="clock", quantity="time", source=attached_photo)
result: 7:37
